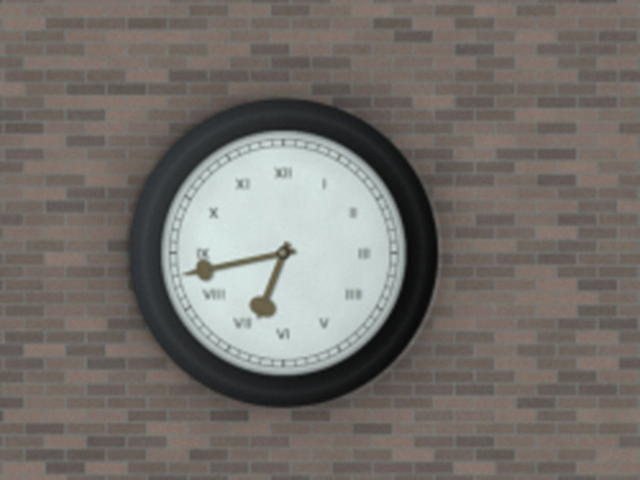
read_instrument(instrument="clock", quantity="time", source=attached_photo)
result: 6:43
